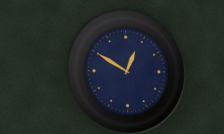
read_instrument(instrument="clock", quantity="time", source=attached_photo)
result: 12:50
